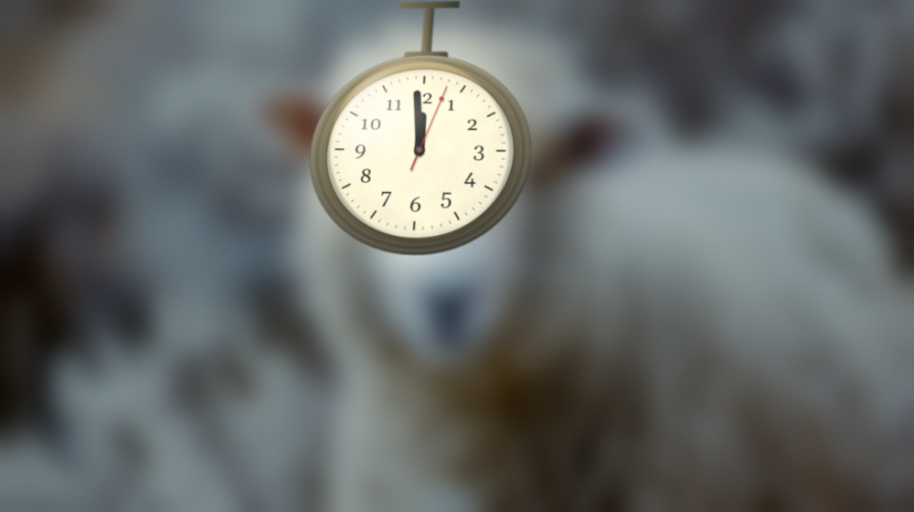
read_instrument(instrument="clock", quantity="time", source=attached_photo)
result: 11:59:03
